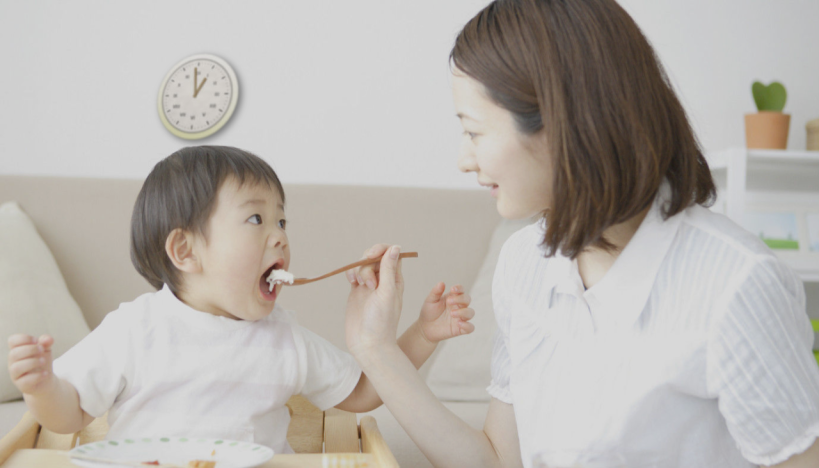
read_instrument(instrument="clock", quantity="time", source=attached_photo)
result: 12:59
